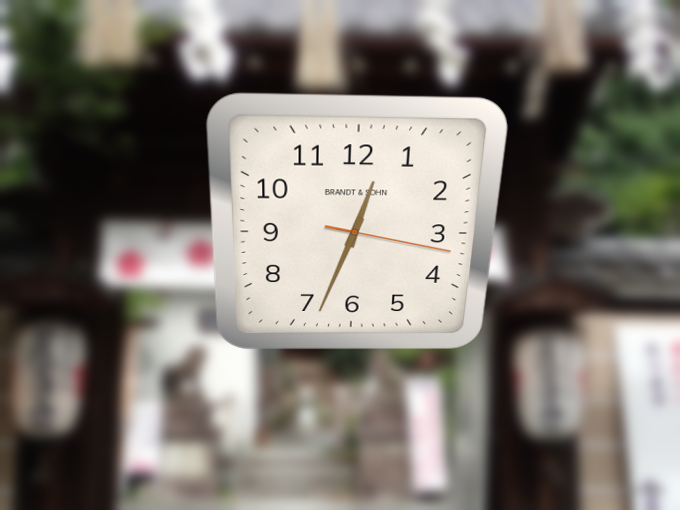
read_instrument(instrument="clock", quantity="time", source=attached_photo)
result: 12:33:17
